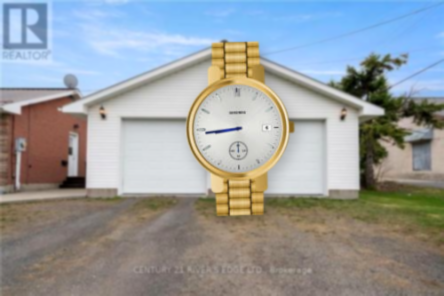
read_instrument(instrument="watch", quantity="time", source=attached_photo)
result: 8:44
